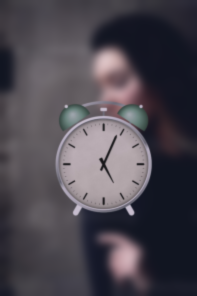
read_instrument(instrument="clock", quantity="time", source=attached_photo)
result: 5:04
